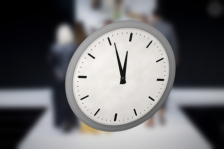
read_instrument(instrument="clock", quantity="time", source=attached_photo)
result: 11:56
